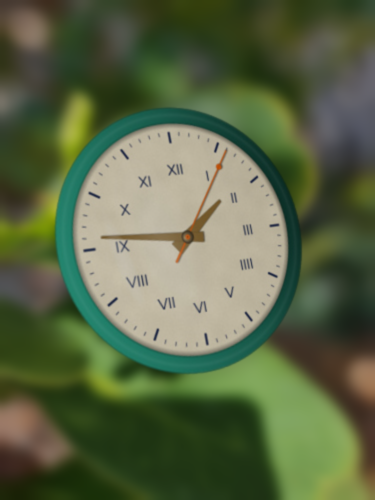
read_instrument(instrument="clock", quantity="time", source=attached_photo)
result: 1:46:06
